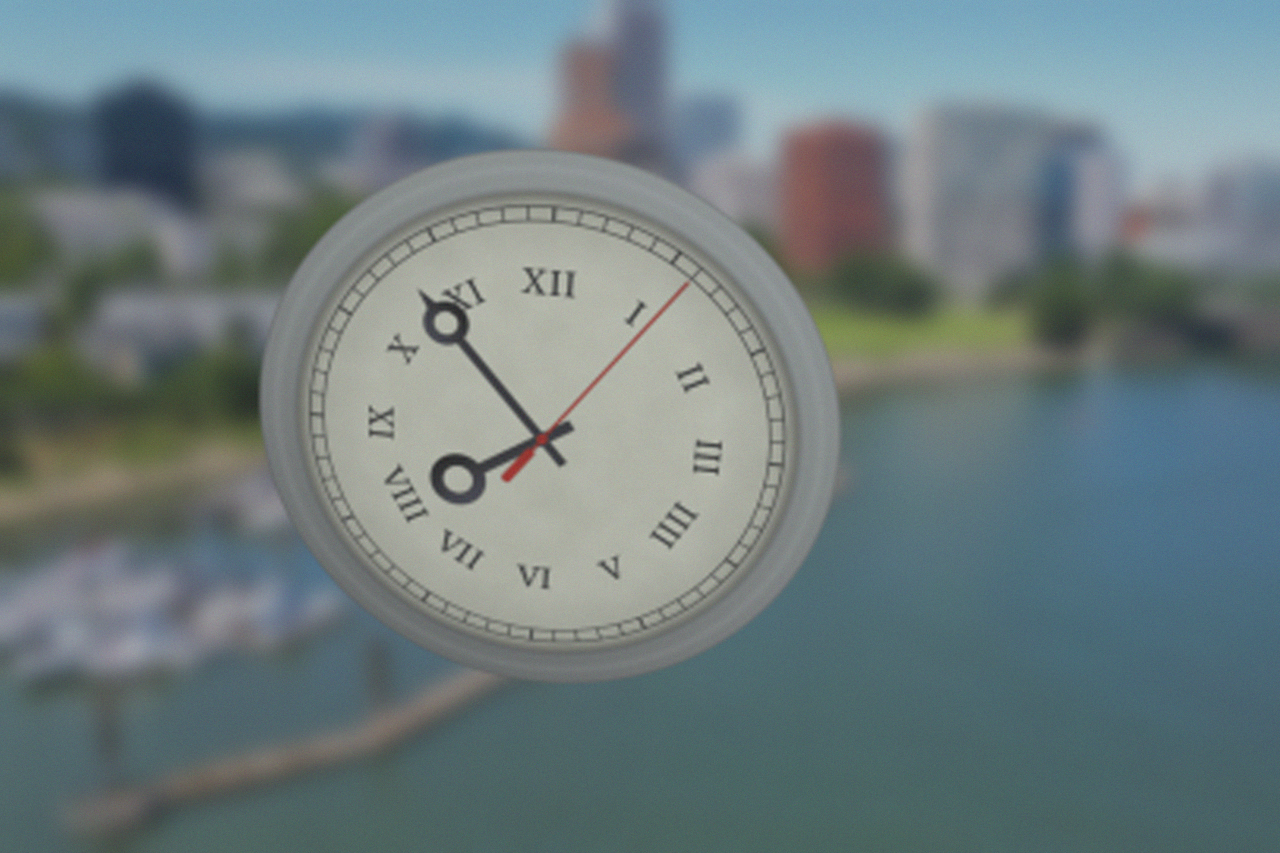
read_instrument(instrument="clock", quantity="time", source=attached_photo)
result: 7:53:06
